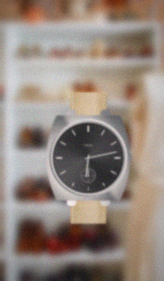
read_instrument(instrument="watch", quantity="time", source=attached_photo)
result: 6:13
